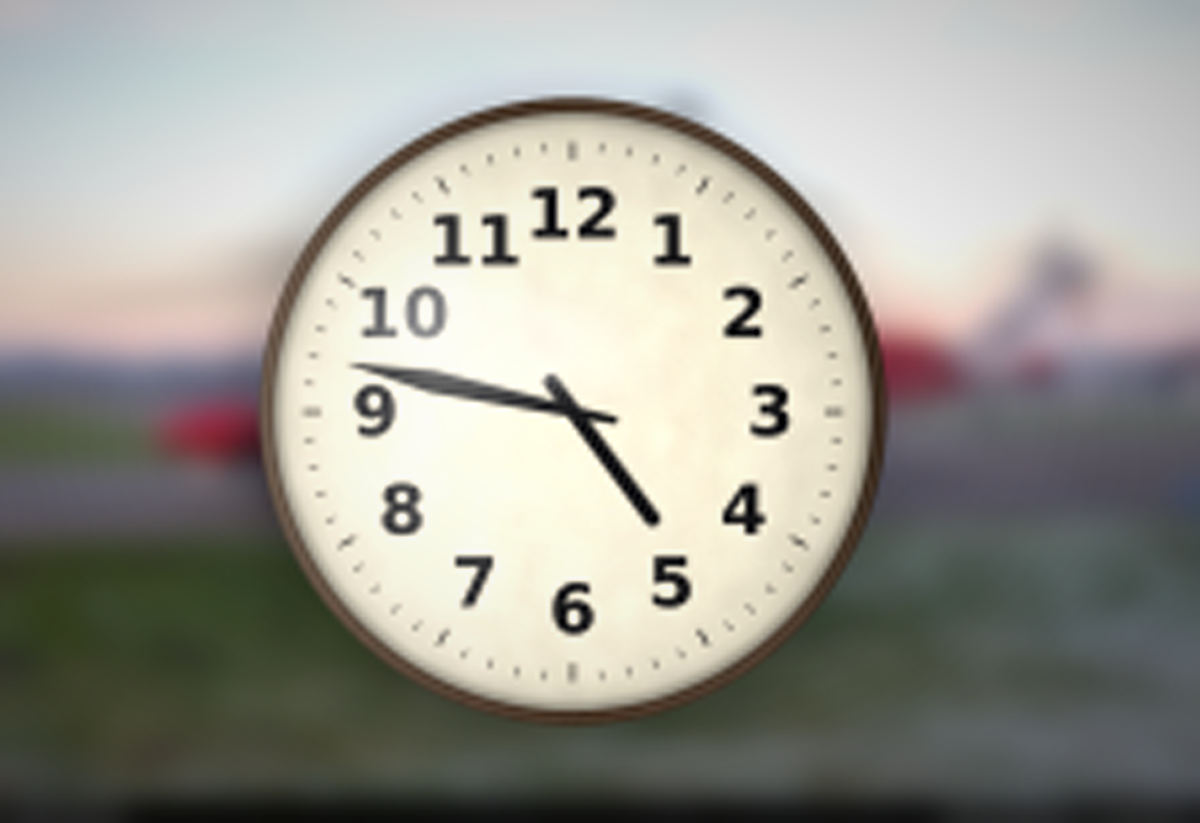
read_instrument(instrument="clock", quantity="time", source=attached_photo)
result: 4:47
